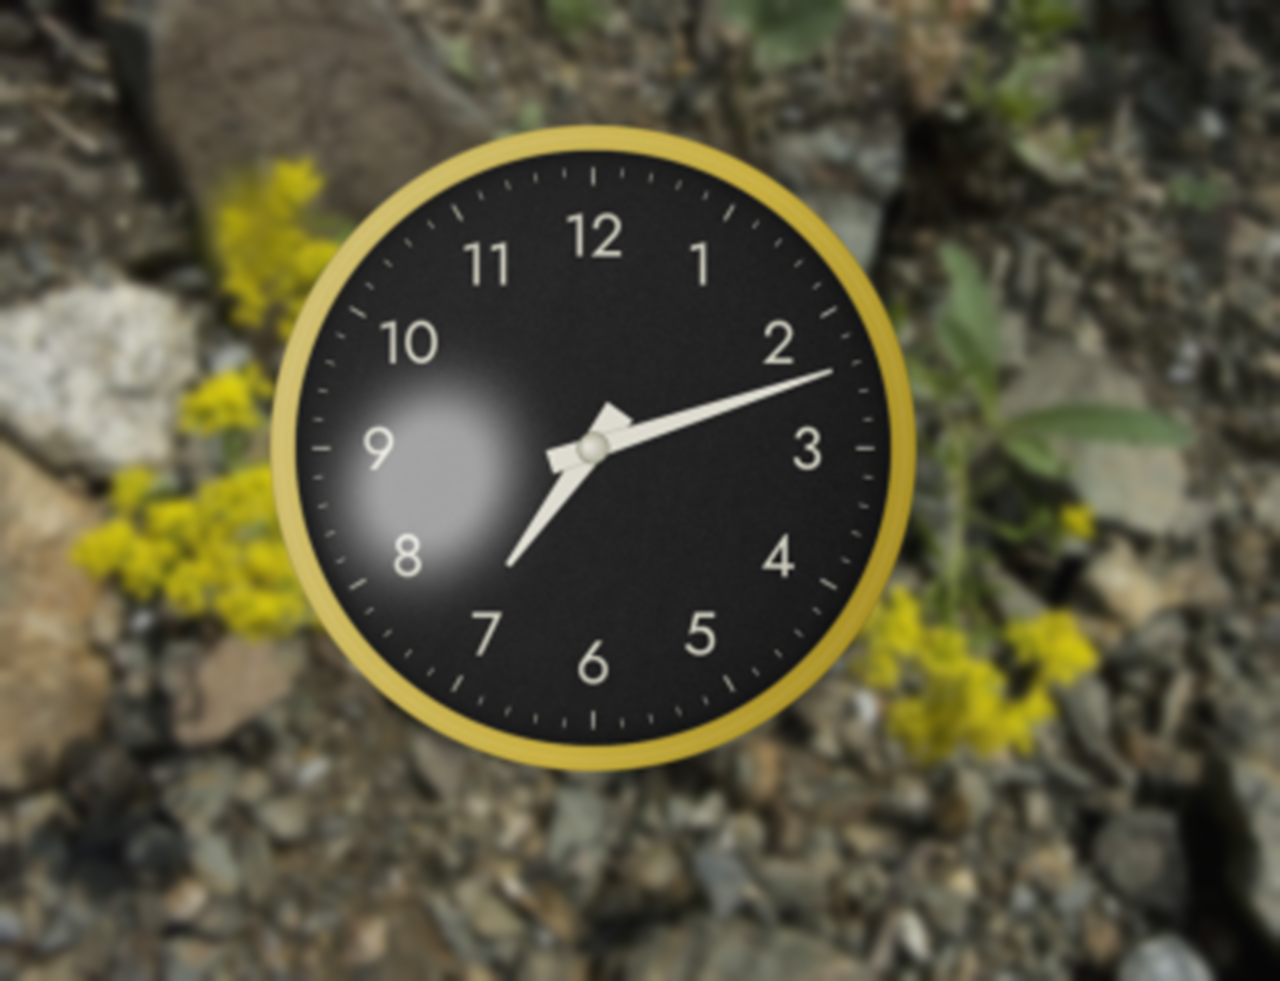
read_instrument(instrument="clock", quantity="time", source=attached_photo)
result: 7:12
